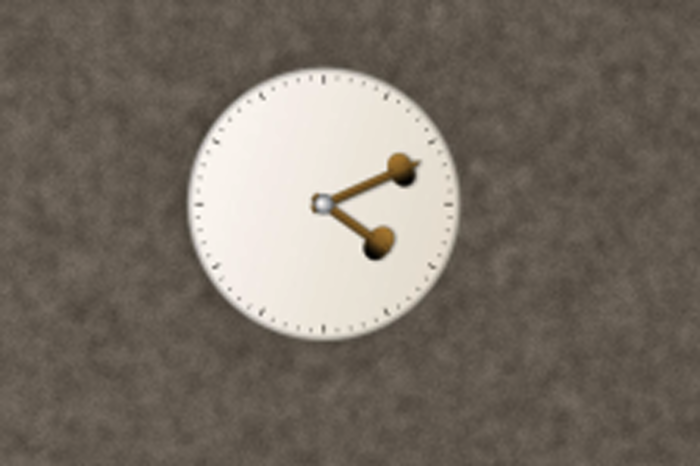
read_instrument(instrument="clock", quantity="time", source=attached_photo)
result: 4:11
